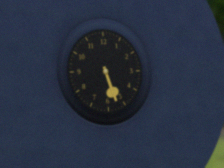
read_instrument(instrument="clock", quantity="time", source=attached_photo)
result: 5:27
